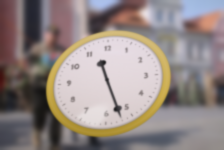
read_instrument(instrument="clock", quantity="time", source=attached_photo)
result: 11:27
